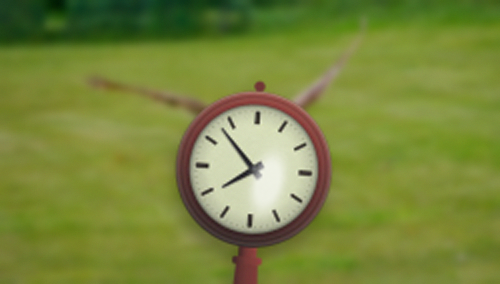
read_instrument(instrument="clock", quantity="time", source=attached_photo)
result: 7:53
